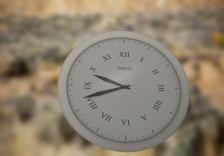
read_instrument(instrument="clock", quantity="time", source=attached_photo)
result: 9:42
